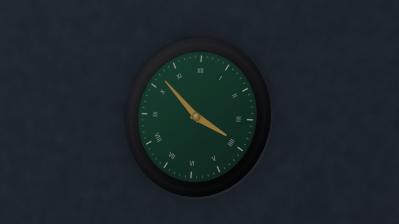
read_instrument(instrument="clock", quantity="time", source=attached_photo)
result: 3:52
